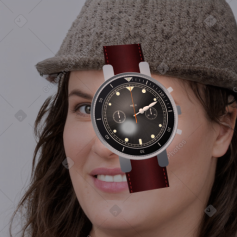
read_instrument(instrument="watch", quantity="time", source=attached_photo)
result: 2:11
